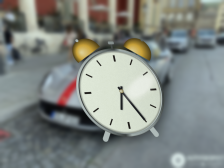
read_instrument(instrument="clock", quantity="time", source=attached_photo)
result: 6:25
